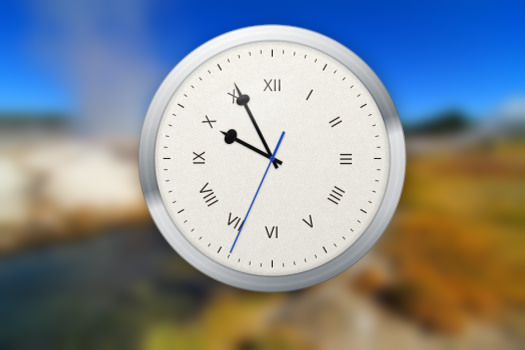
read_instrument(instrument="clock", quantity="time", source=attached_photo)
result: 9:55:34
